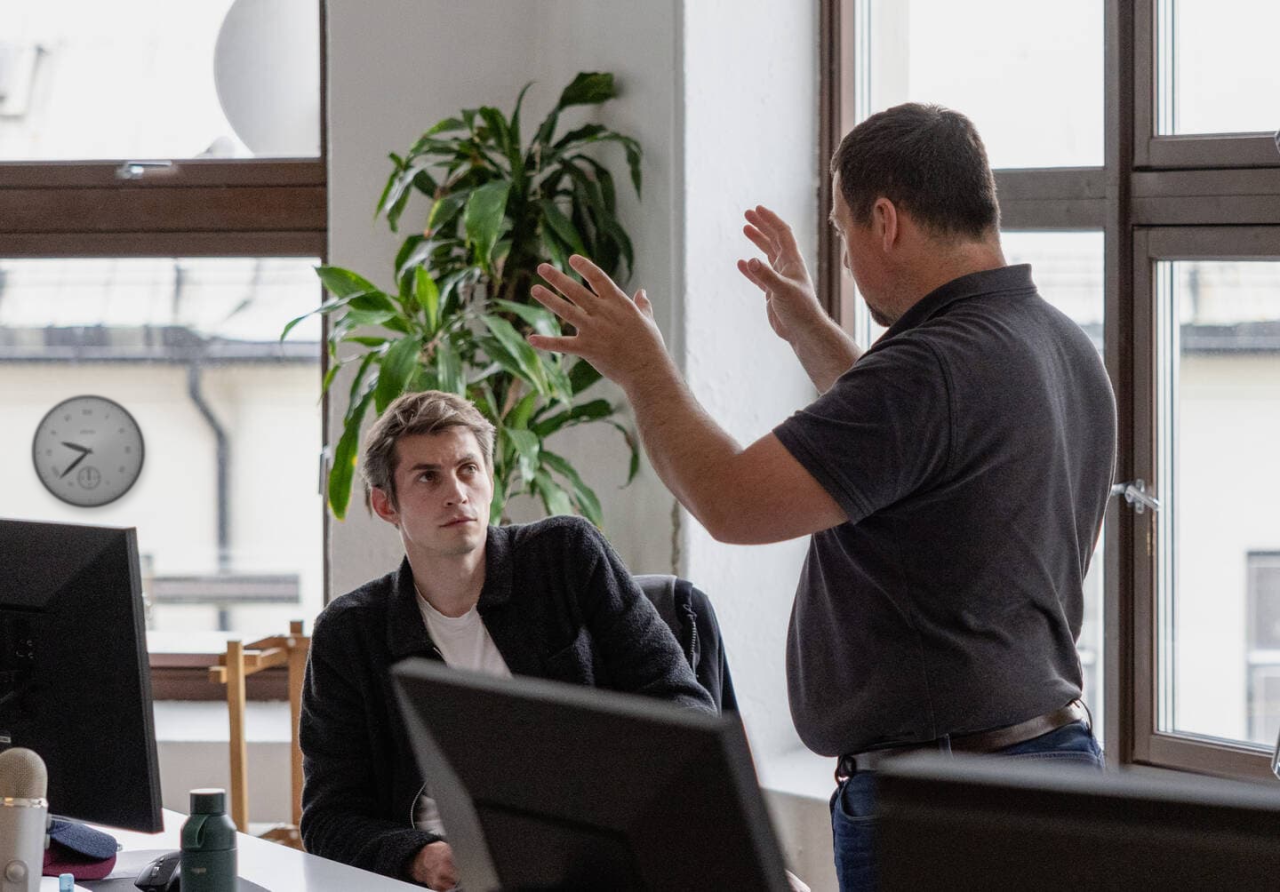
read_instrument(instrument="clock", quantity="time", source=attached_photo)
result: 9:38
